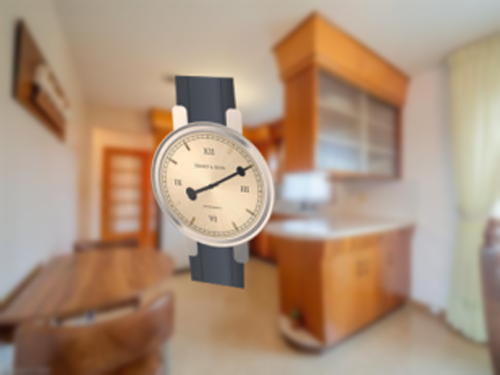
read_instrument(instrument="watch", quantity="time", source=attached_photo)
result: 8:10
